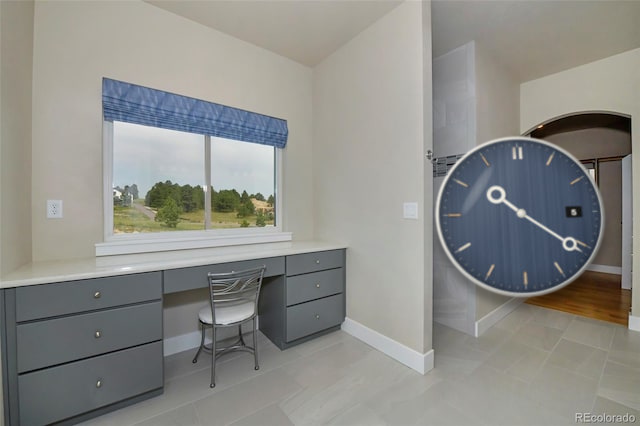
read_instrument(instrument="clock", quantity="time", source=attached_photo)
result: 10:21
